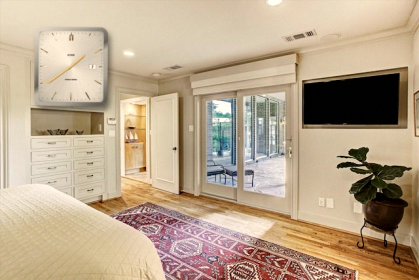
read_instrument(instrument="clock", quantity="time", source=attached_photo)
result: 1:39
